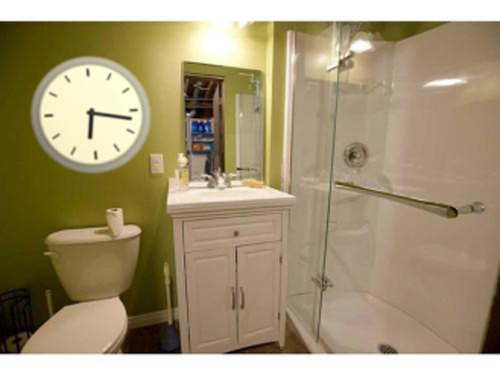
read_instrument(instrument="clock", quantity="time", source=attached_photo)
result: 6:17
